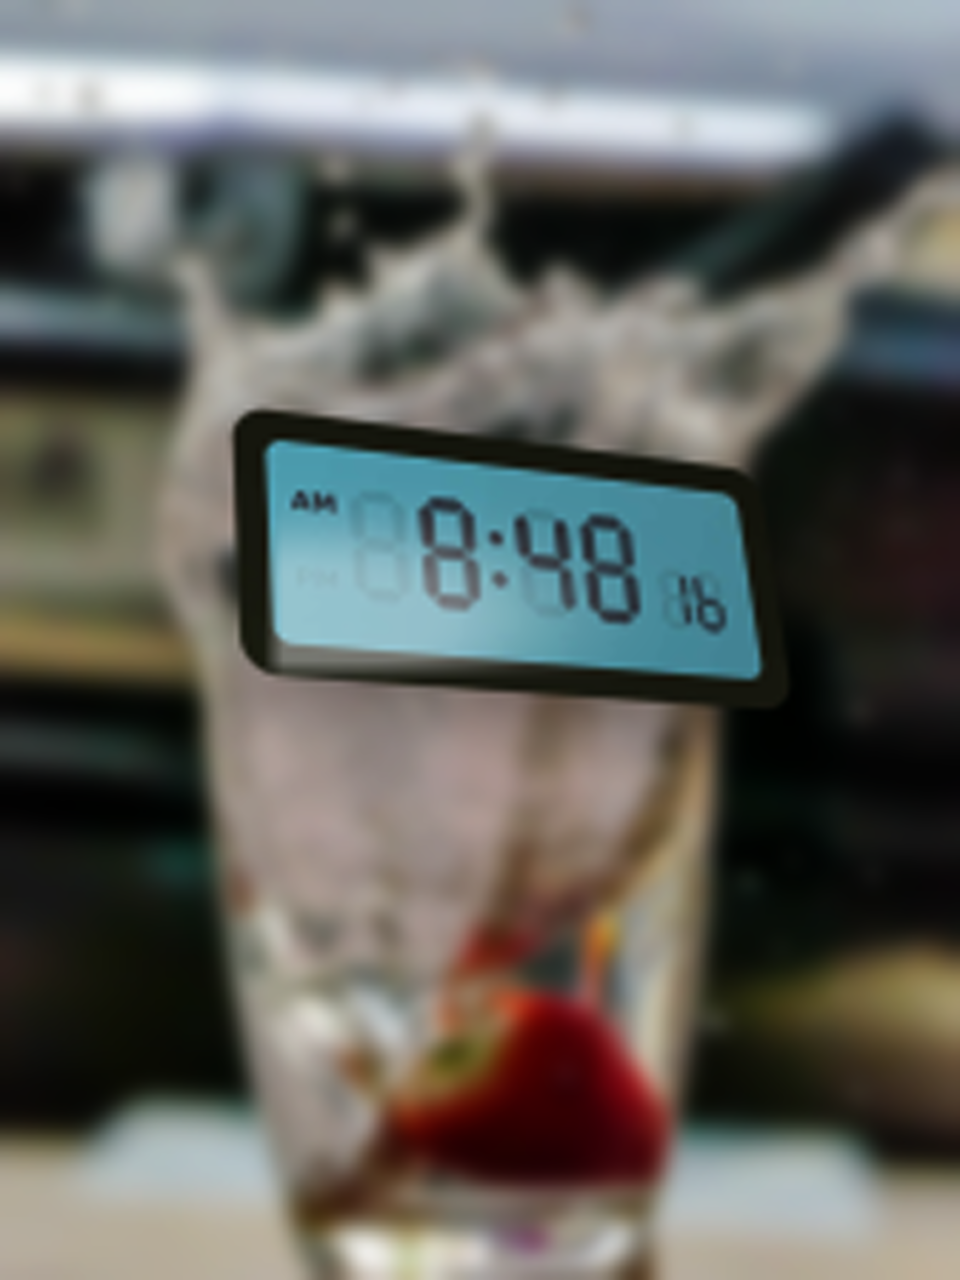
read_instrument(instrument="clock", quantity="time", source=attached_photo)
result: 8:48:16
